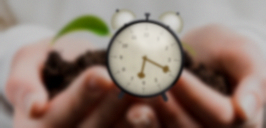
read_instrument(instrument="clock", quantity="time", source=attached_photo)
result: 6:19
